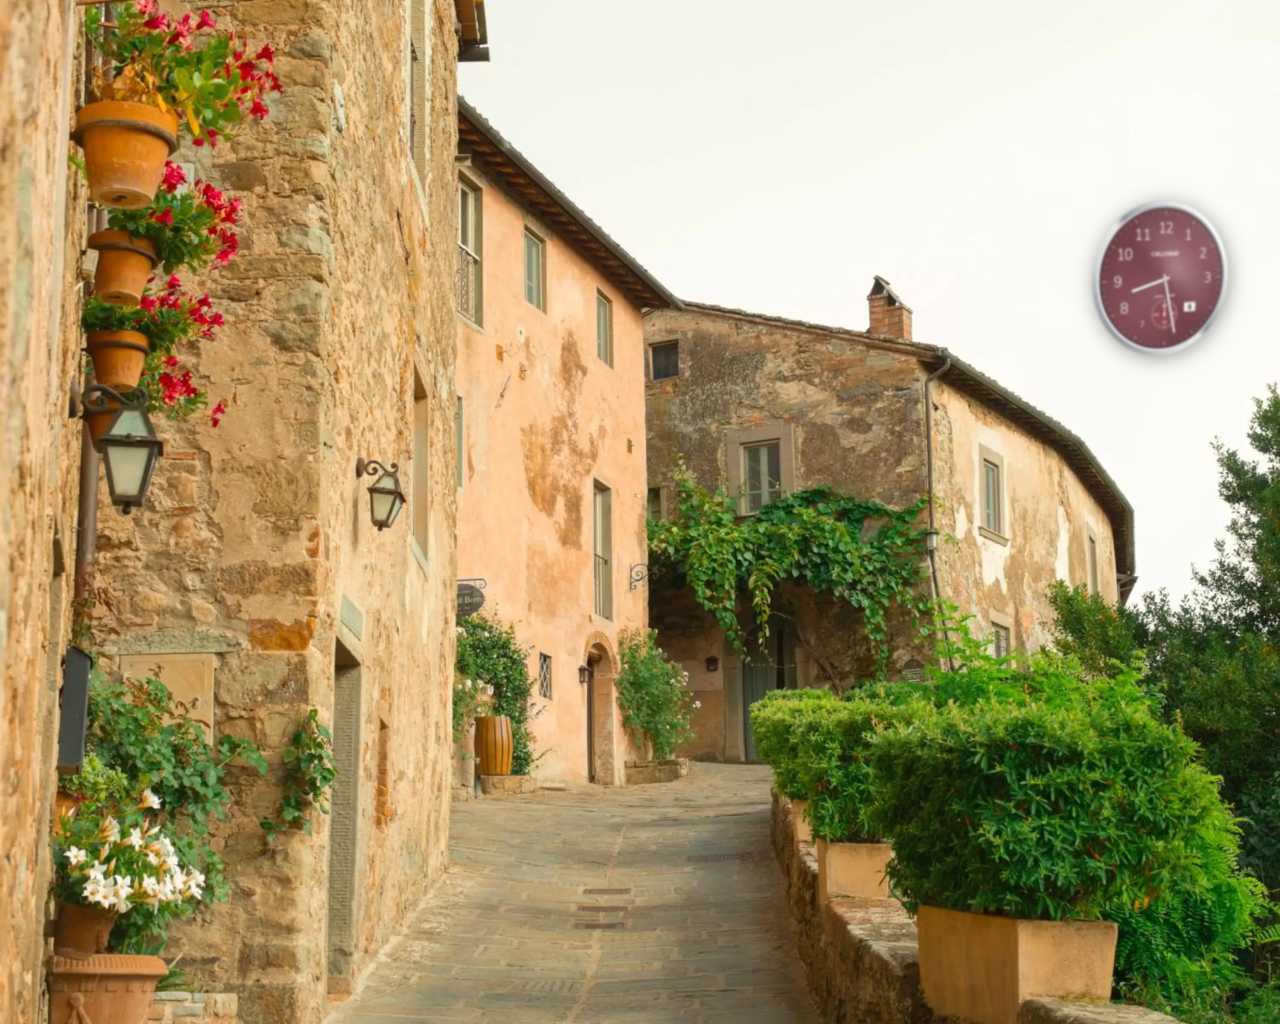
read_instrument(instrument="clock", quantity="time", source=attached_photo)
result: 8:28
